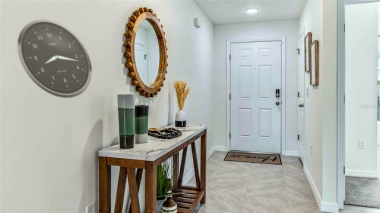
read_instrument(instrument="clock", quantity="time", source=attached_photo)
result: 8:17
